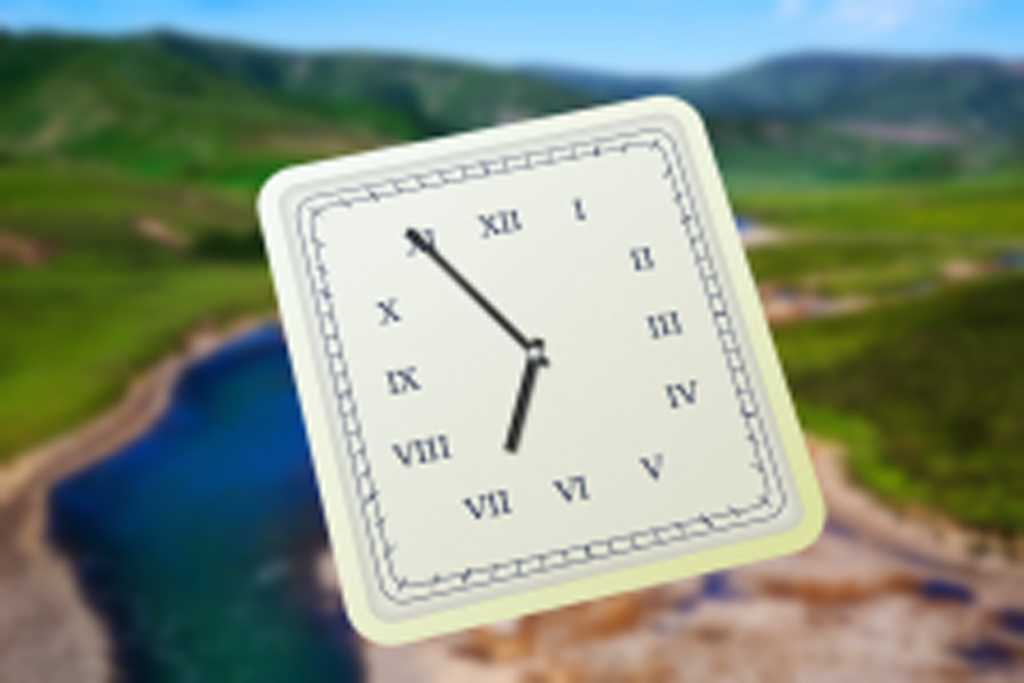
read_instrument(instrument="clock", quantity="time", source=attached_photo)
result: 6:55
